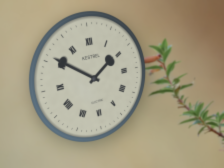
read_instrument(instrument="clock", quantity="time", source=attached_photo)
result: 1:51
